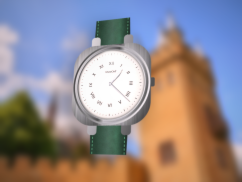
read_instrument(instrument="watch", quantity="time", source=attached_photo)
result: 1:22
